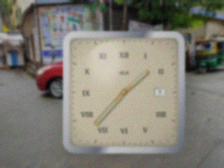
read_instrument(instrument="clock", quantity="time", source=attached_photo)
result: 1:37
